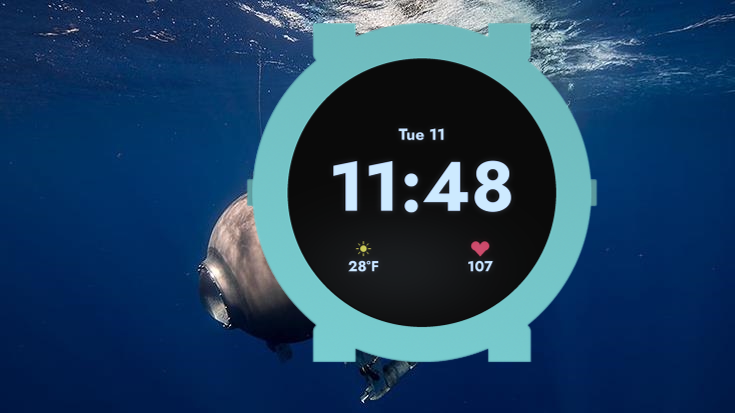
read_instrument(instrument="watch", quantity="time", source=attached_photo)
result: 11:48
